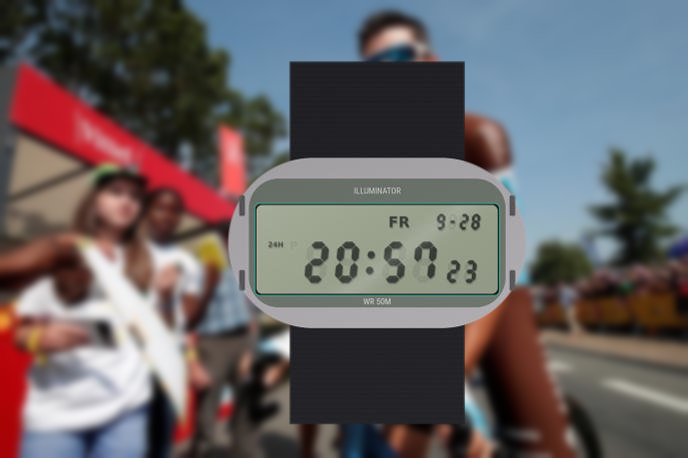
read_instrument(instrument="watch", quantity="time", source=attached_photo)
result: 20:57:23
